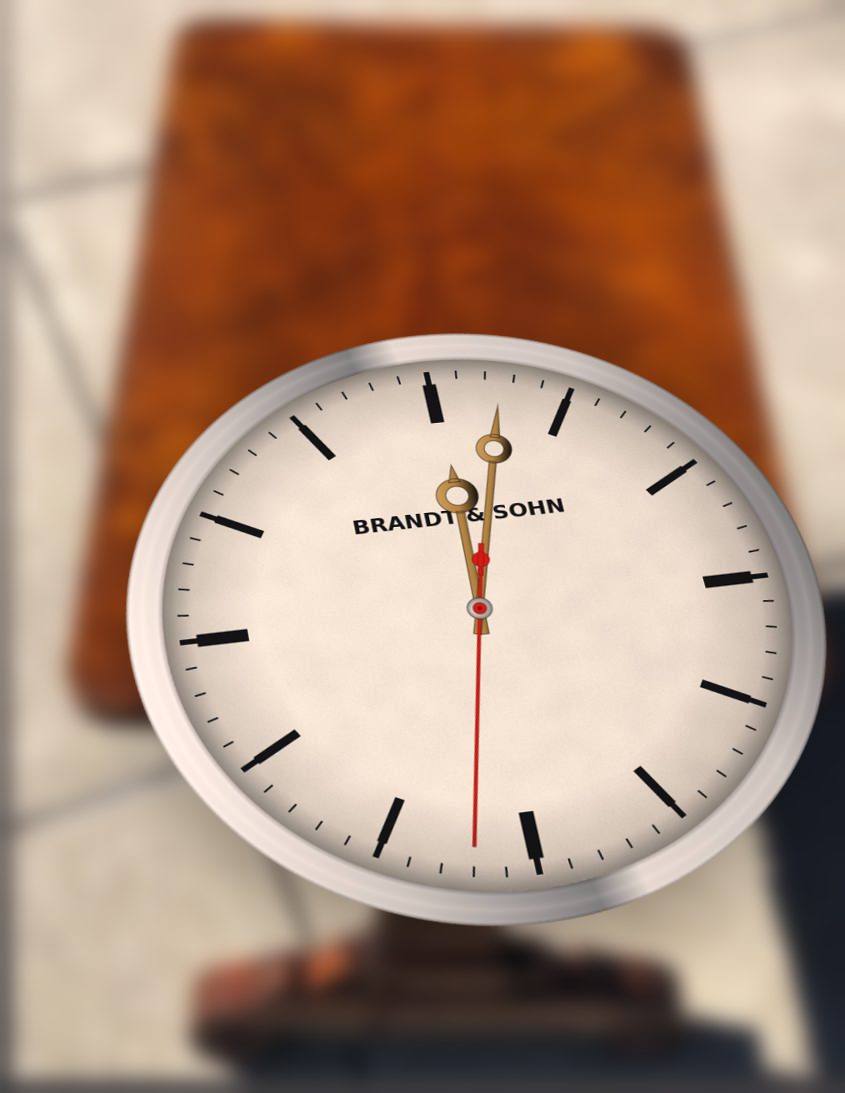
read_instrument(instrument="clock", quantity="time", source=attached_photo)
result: 12:02:32
